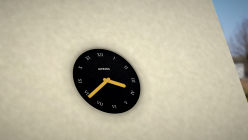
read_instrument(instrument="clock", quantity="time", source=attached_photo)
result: 3:39
